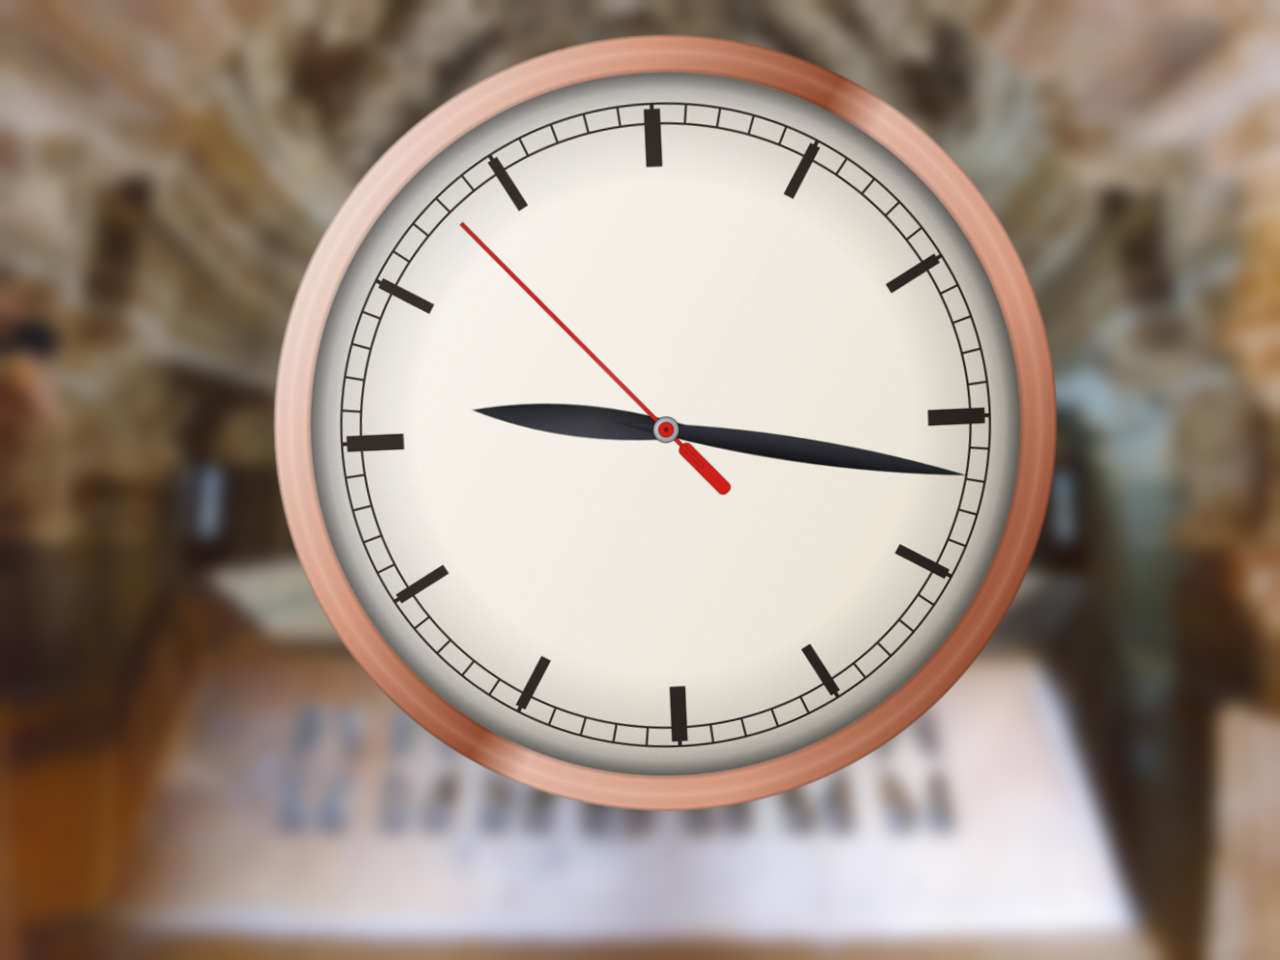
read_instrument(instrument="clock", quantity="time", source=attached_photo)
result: 9:16:53
